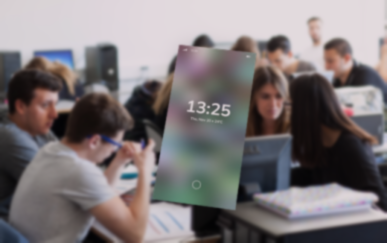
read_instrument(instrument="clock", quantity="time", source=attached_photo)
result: 13:25
